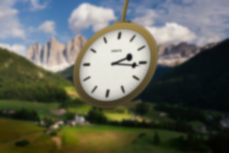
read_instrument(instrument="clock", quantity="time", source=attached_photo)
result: 2:16
